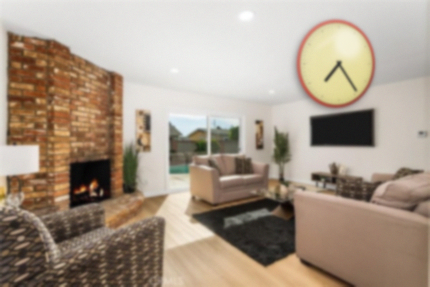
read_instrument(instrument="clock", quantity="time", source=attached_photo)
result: 7:24
